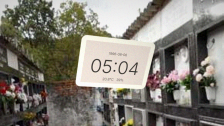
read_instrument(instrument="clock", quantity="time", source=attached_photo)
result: 5:04
